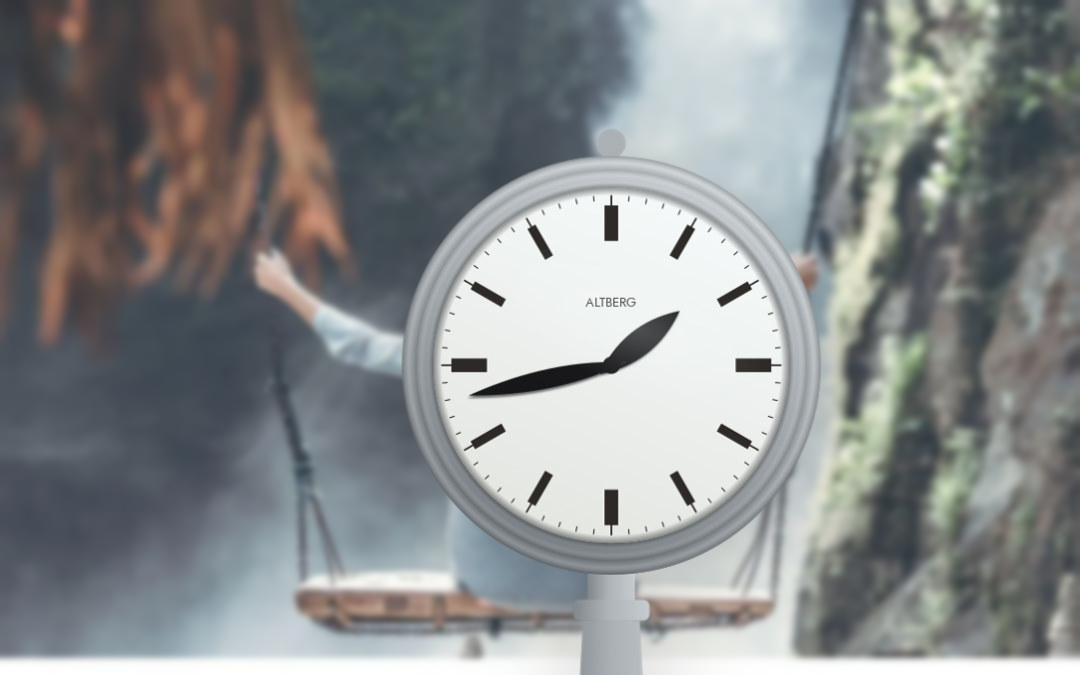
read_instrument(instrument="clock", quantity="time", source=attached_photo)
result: 1:43
